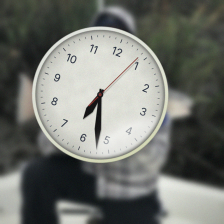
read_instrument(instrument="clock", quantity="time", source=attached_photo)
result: 6:27:04
